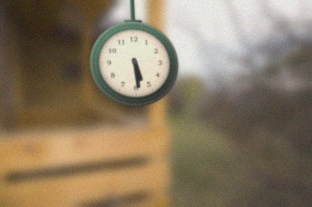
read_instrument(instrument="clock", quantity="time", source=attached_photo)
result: 5:29
